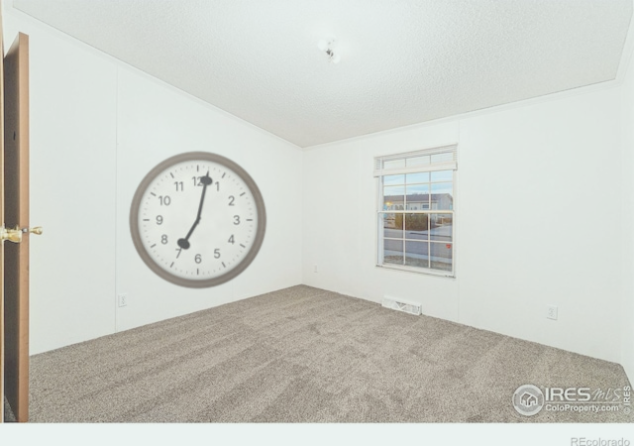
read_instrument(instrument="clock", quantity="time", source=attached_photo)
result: 7:02
